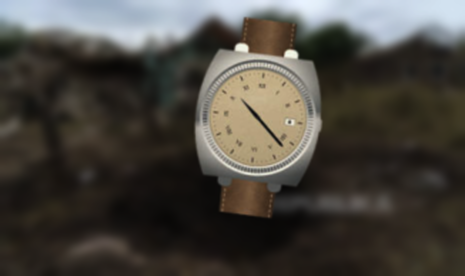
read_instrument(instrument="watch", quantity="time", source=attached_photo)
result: 10:22
